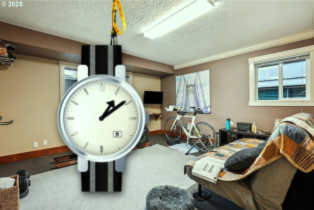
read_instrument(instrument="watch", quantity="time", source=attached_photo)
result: 1:09
